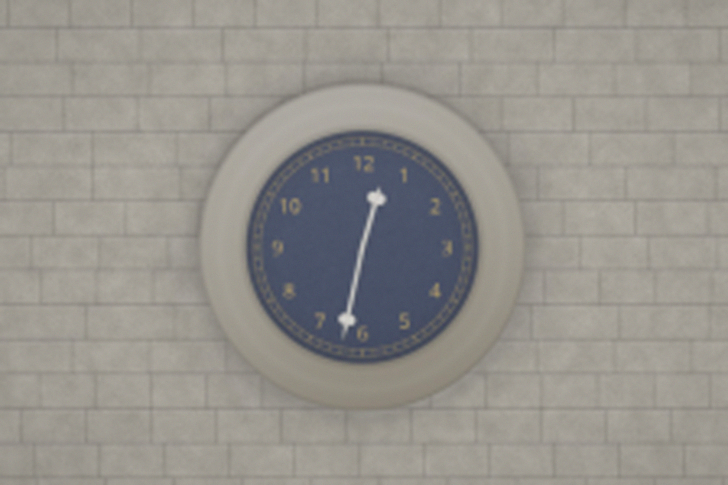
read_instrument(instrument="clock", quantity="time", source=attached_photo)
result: 12:32
